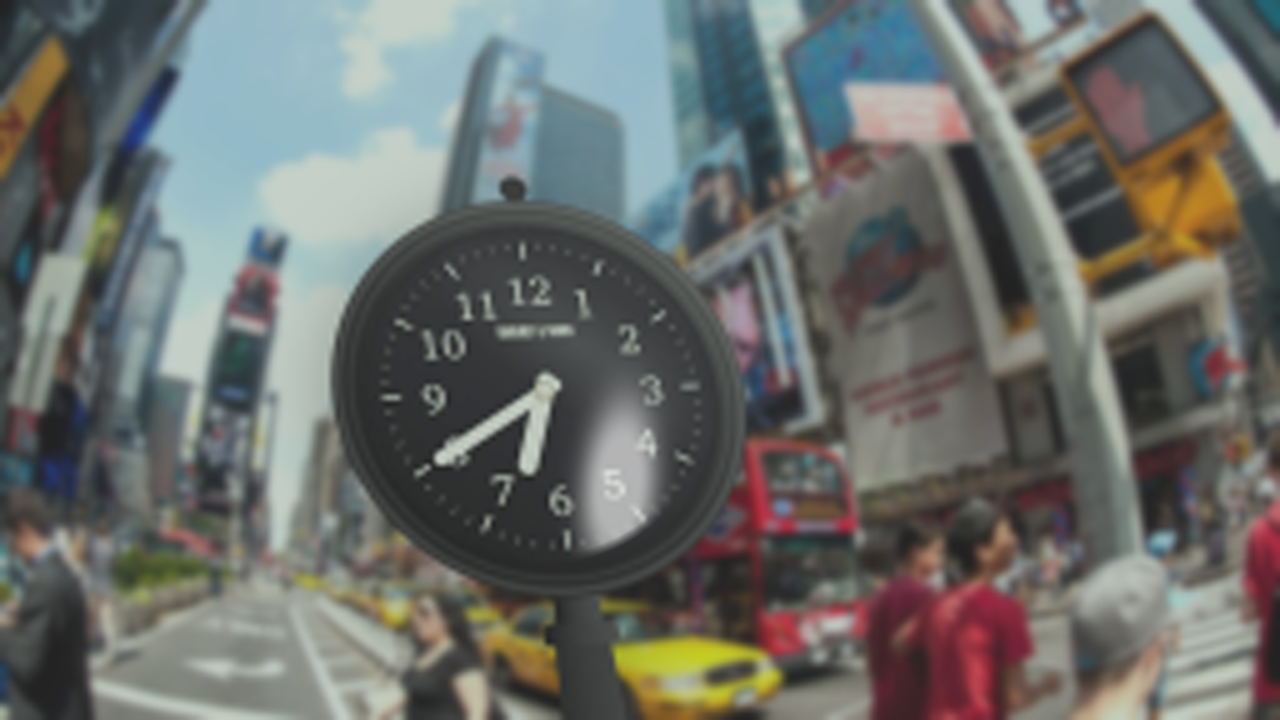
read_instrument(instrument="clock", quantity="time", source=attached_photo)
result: 6:40
